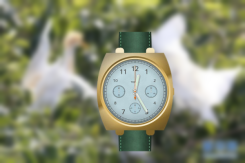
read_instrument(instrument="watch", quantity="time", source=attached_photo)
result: 12:25
